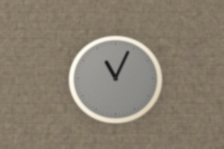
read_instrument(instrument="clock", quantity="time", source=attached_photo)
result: 11:04
